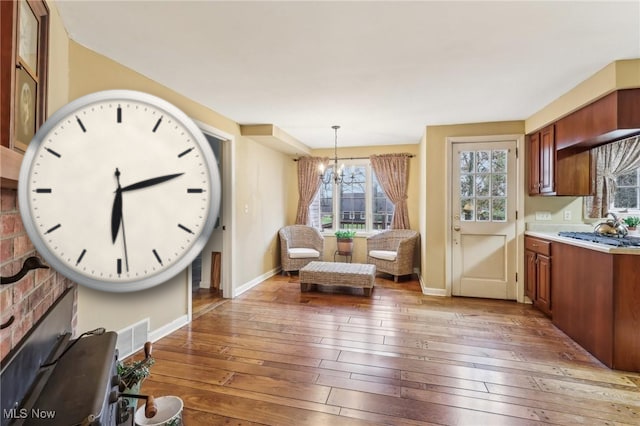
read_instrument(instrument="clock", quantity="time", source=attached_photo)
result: 6:12:29
